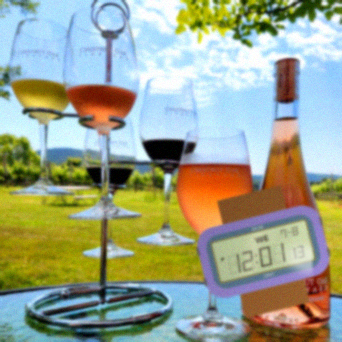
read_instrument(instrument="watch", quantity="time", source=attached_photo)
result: 12:01:13
